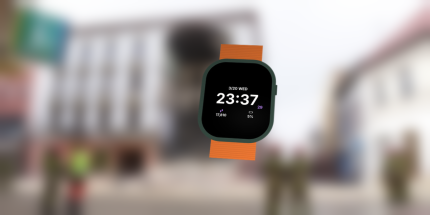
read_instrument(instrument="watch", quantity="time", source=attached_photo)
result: 23:37
